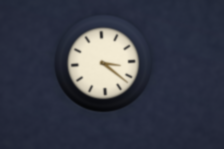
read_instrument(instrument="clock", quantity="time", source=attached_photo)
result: 3:22
